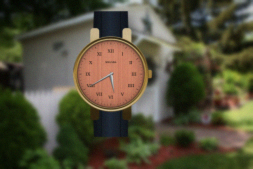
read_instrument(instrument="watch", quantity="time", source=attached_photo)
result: 5:40
